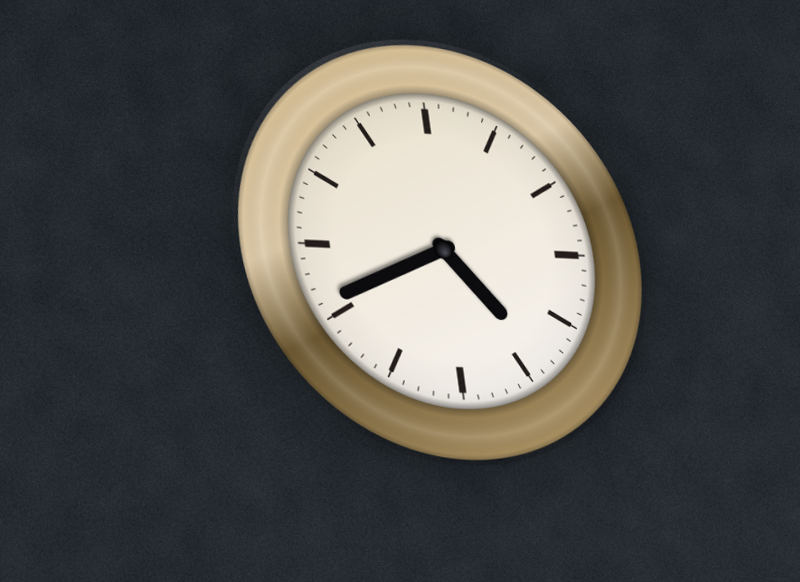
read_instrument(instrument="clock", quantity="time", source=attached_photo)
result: 4:41
